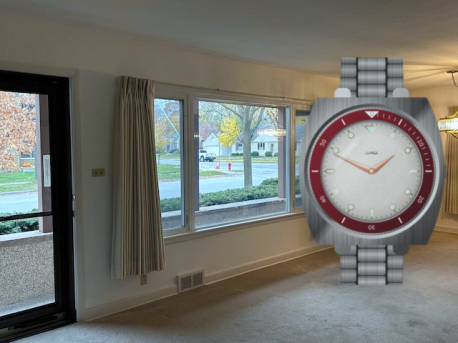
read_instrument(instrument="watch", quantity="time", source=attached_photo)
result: 1:49
